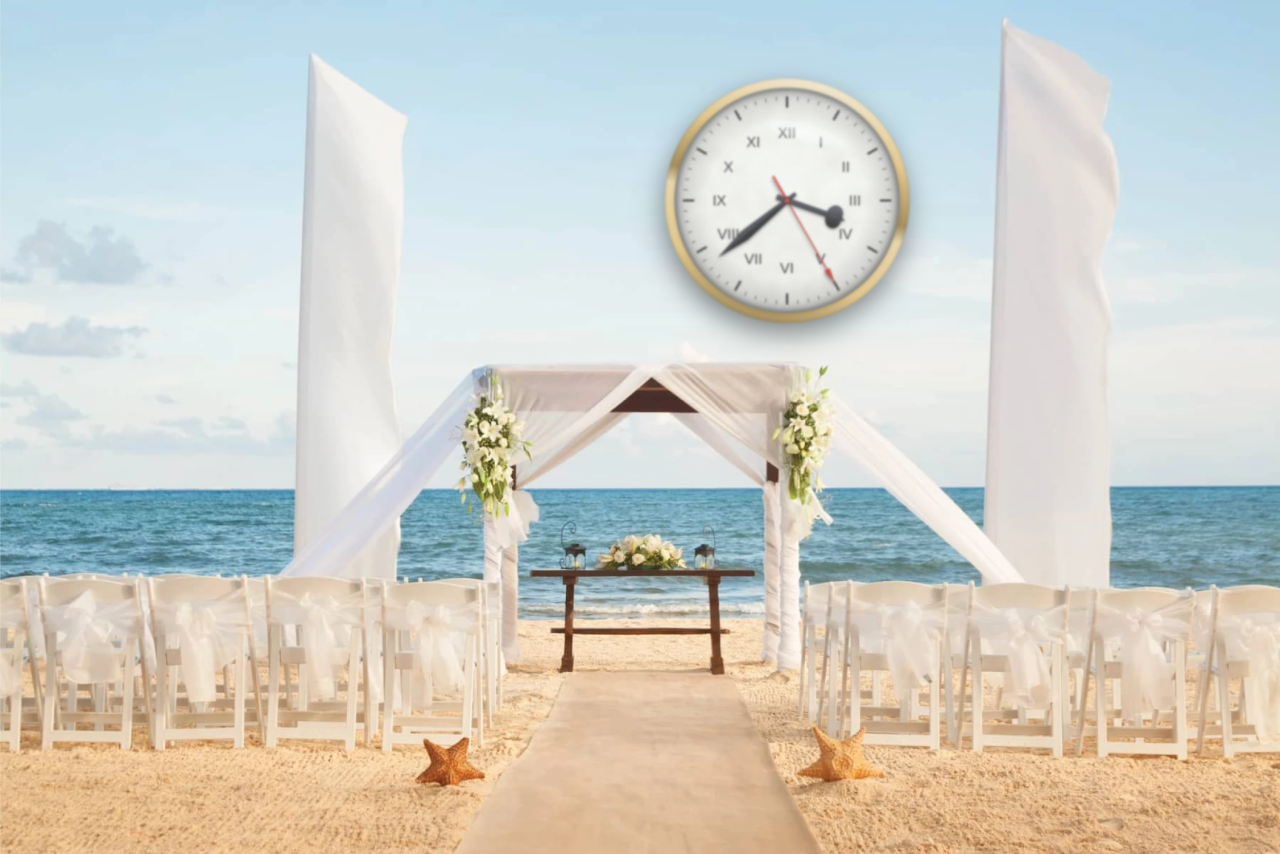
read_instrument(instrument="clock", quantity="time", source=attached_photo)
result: 3:38:25
